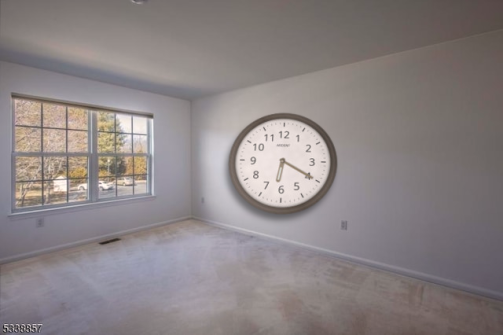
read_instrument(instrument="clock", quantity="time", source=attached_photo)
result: 6:20
